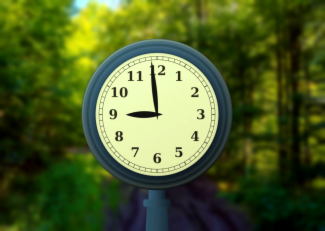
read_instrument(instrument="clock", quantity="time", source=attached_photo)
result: 8:59
